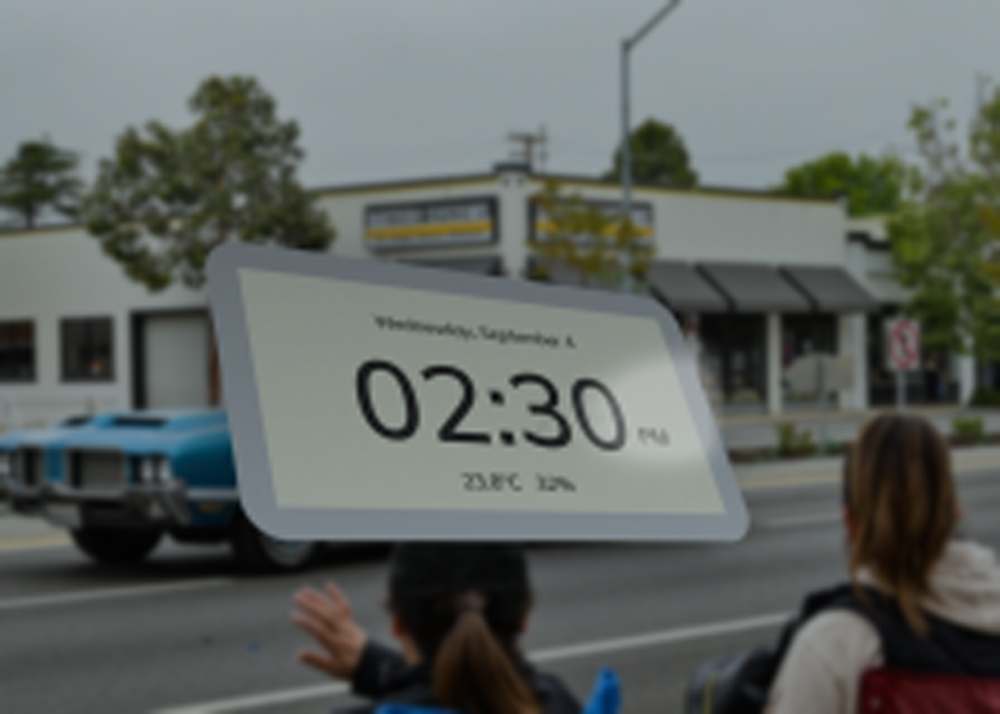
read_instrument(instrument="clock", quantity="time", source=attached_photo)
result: 2:30
